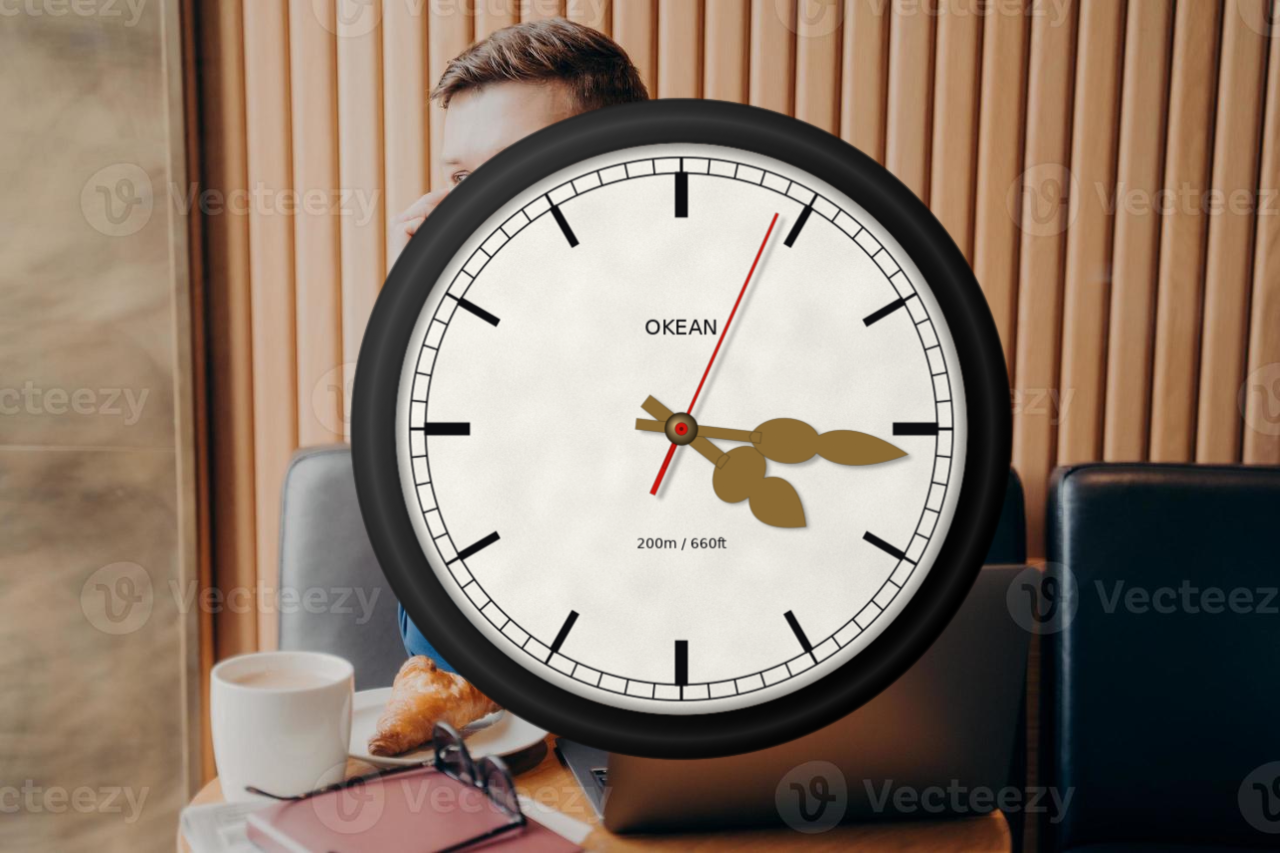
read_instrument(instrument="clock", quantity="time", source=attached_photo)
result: 4:16:04
